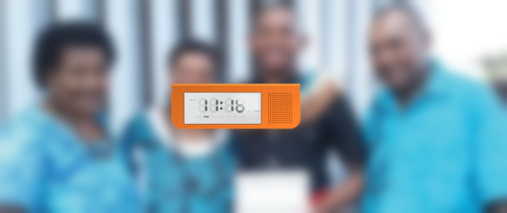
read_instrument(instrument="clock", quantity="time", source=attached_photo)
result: 11:16
